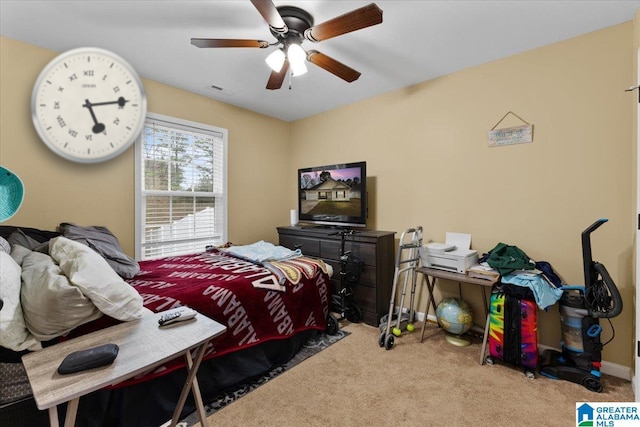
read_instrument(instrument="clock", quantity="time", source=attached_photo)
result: 5:14
